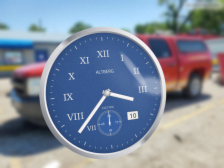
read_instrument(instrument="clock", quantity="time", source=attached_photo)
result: 3:37
